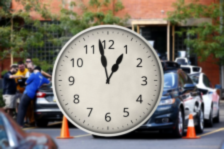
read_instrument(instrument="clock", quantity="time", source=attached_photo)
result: 12:58
